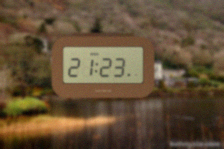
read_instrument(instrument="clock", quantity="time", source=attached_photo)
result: 21:23
